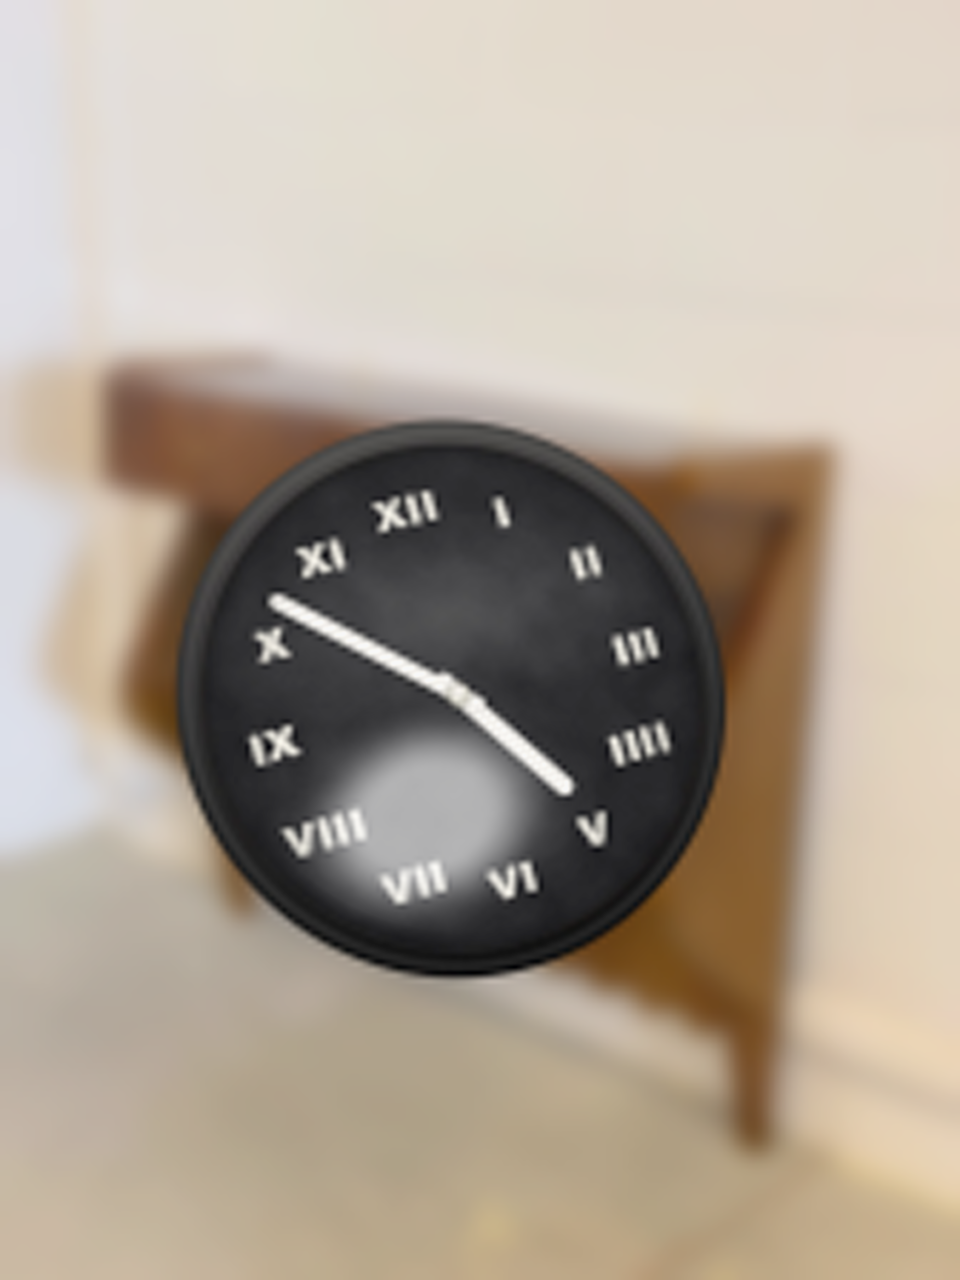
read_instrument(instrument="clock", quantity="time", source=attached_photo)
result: 4:52
